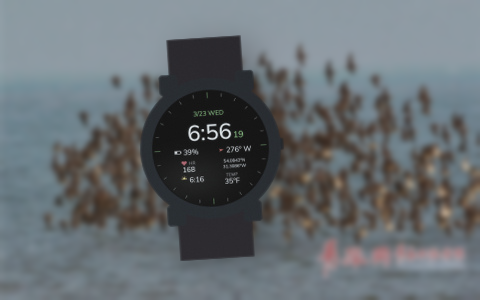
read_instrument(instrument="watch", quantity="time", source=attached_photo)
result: 6:56:19
